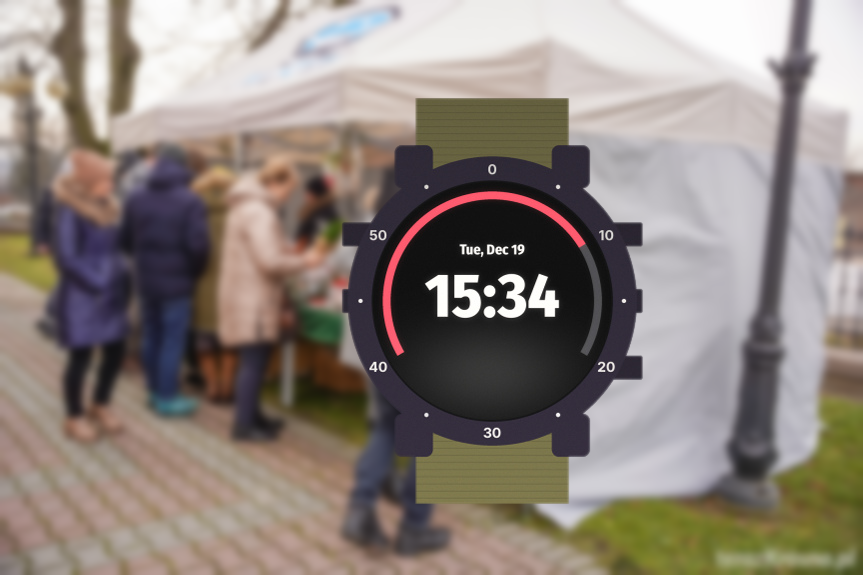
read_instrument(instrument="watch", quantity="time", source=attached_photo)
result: 15:34
